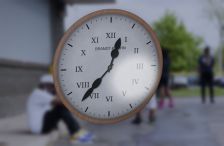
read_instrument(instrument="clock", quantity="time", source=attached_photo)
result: 12:37
